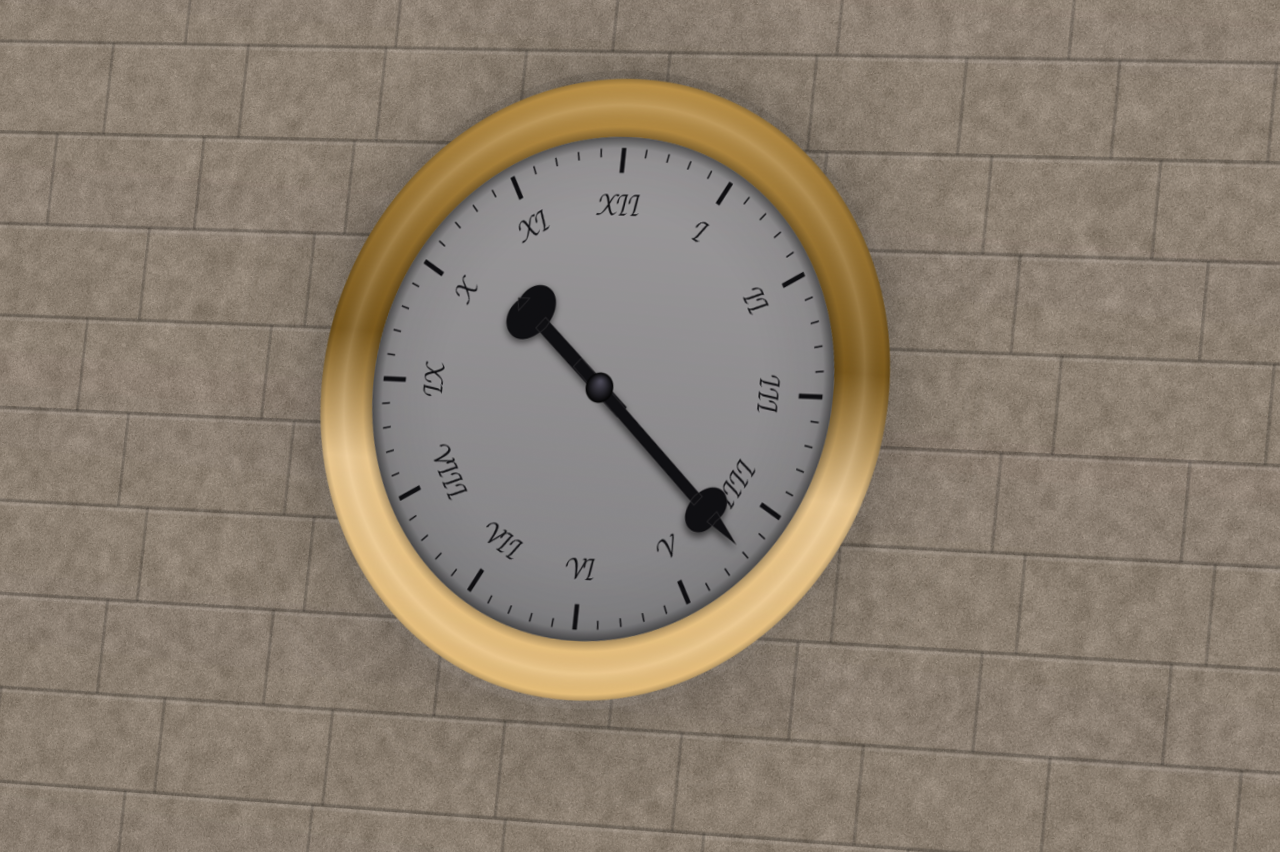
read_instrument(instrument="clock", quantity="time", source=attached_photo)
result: 10:22
